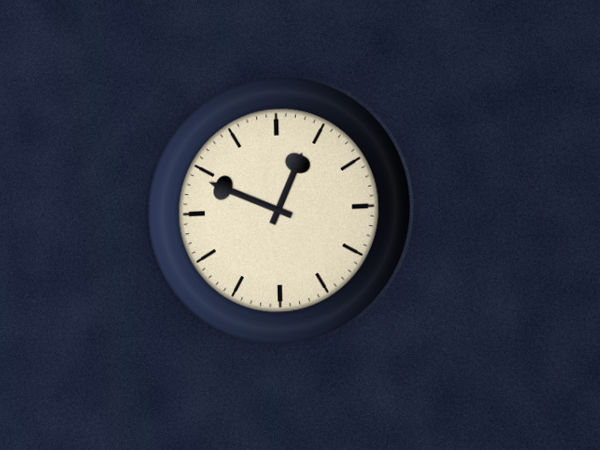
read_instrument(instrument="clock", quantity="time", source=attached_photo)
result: 12:49
